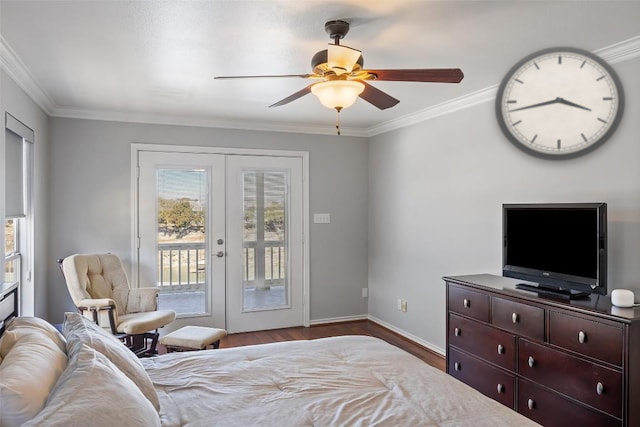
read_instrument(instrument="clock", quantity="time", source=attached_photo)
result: 3:43
